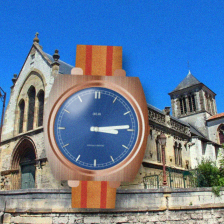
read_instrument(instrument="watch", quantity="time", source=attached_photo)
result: 3:14
